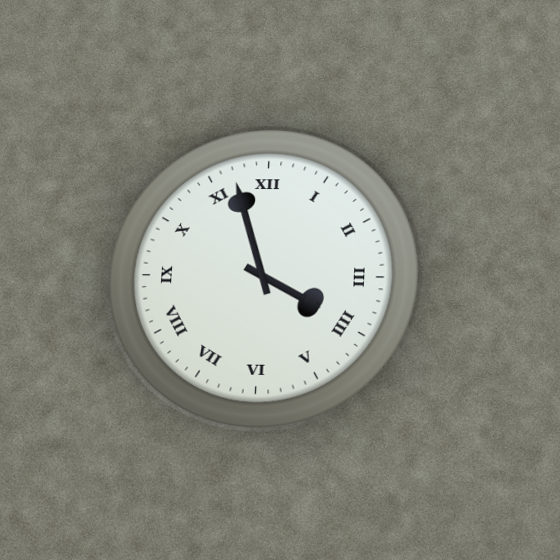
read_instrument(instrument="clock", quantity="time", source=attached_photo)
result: 3:57
